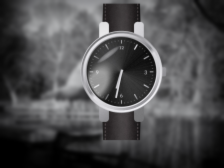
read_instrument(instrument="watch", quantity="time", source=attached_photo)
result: 6:32
